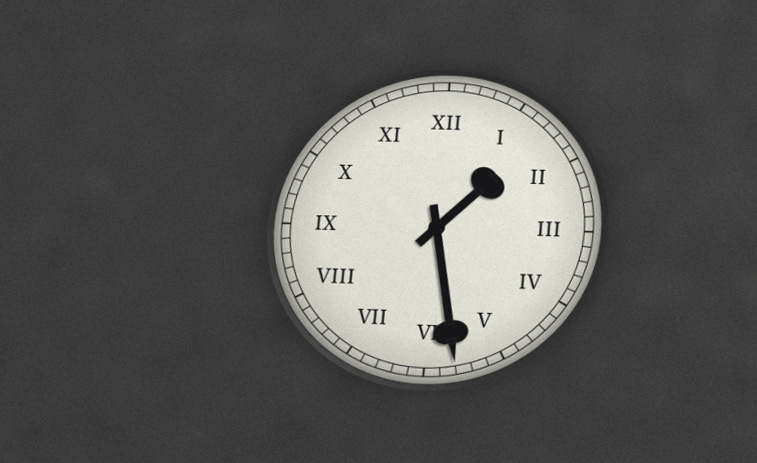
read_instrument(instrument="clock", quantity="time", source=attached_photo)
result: 1:28
